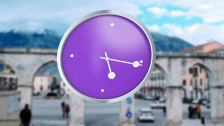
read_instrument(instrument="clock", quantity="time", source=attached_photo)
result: 5:16
